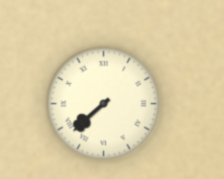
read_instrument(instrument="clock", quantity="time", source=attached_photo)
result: 7:38
